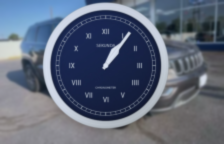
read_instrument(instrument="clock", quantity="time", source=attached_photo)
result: 1:06
